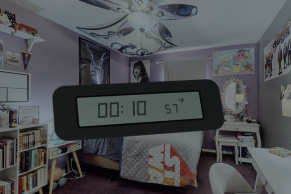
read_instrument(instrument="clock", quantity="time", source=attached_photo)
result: 0:10
